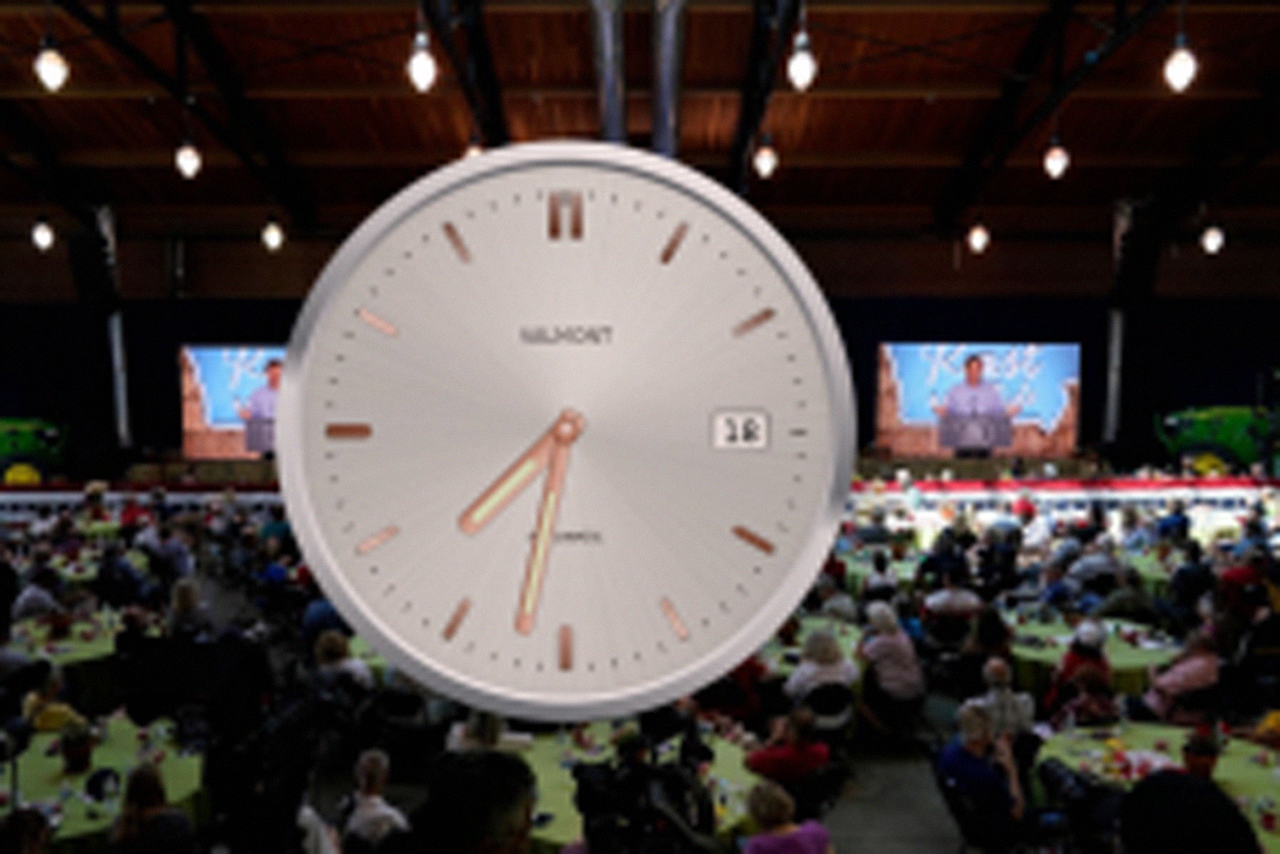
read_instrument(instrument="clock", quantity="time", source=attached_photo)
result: 7:32
